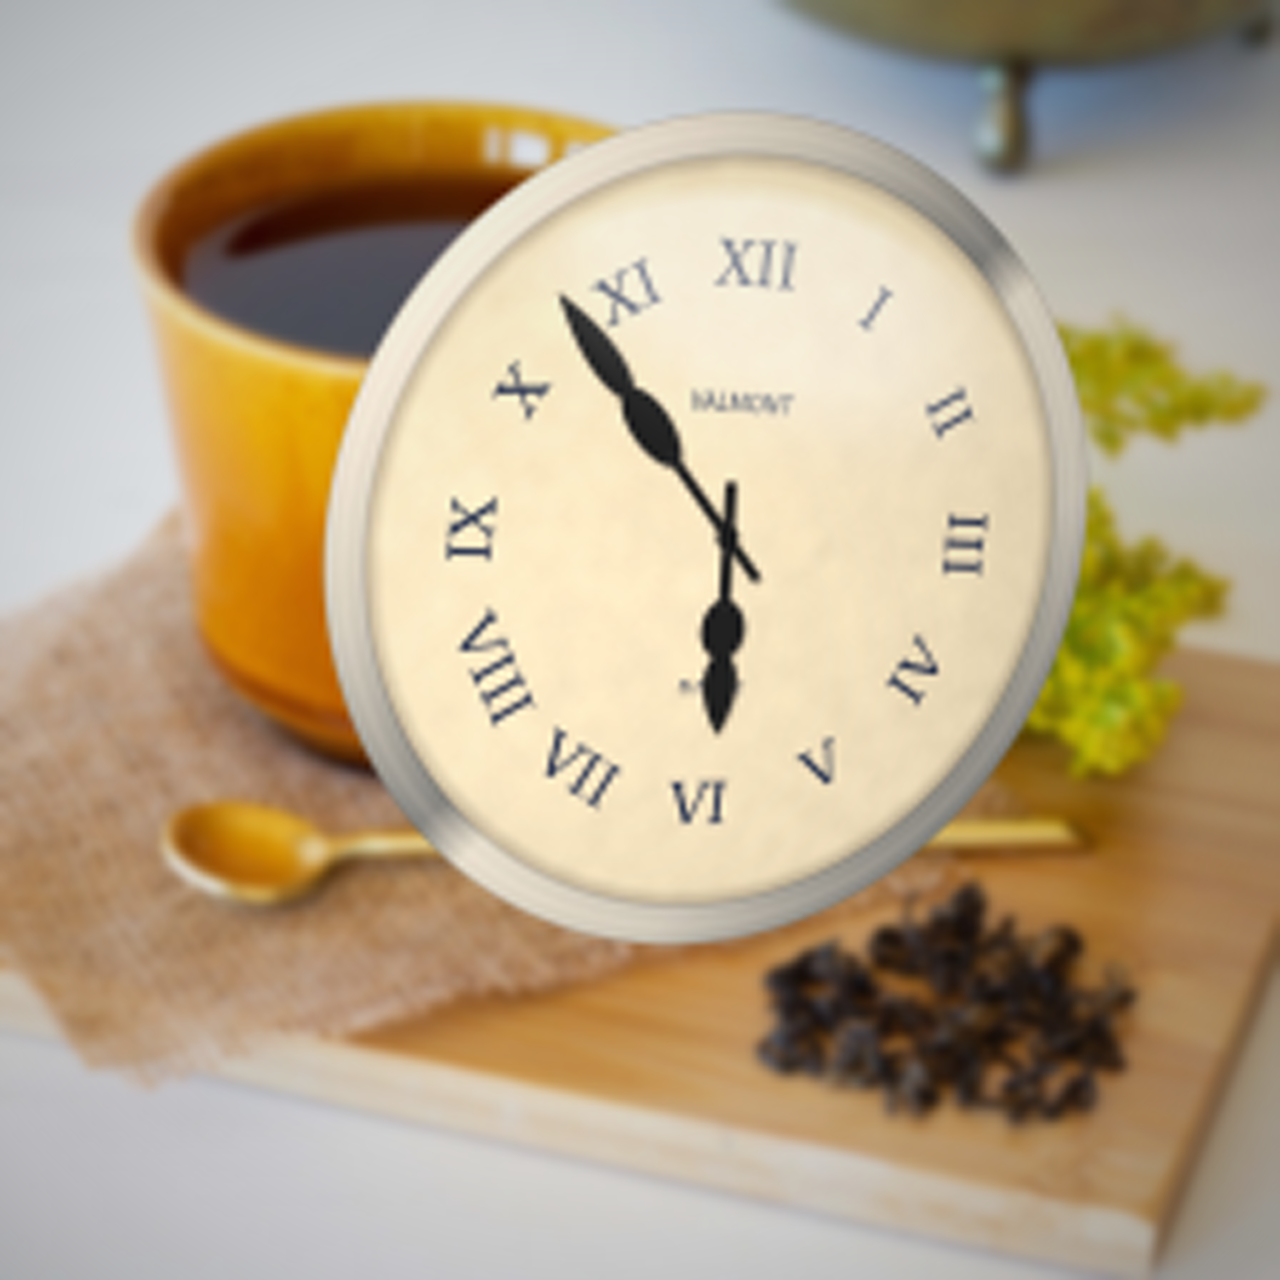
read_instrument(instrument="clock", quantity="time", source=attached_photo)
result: 5:53
